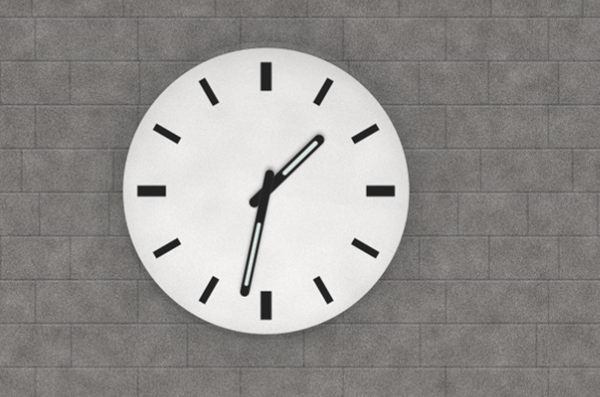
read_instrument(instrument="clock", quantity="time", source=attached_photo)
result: 1:32
